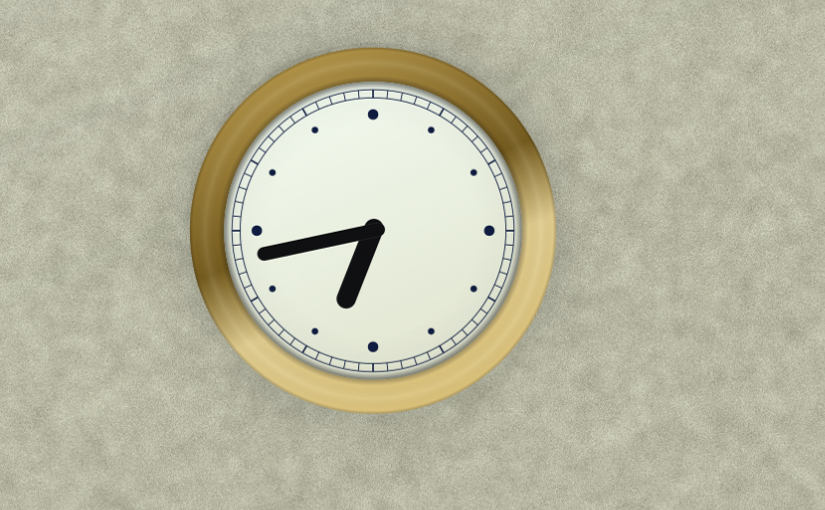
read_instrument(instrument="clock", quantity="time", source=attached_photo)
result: 6:43
